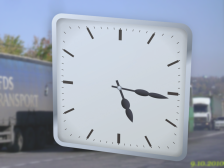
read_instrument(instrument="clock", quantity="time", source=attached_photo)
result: 5:16
